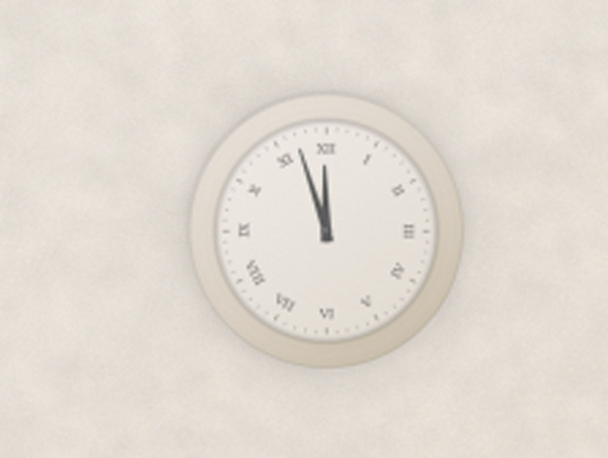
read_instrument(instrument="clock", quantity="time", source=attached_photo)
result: 11:57
